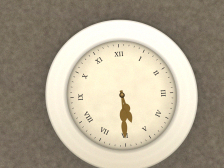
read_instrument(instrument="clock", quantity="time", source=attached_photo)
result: 5:30
